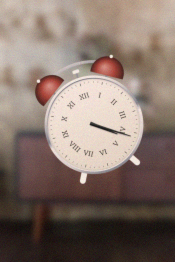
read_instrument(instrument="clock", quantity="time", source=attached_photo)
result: 4:21
